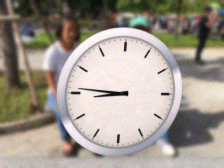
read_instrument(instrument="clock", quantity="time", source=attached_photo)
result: 8:46
